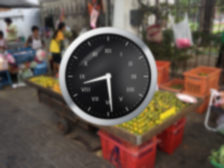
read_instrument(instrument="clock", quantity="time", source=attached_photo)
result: 8:29
